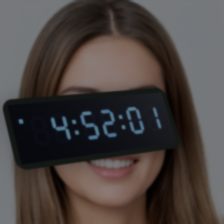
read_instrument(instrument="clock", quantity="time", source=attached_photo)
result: 4:52:01
